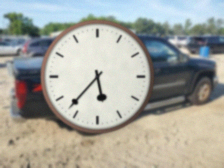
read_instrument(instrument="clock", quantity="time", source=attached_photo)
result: 5:37
